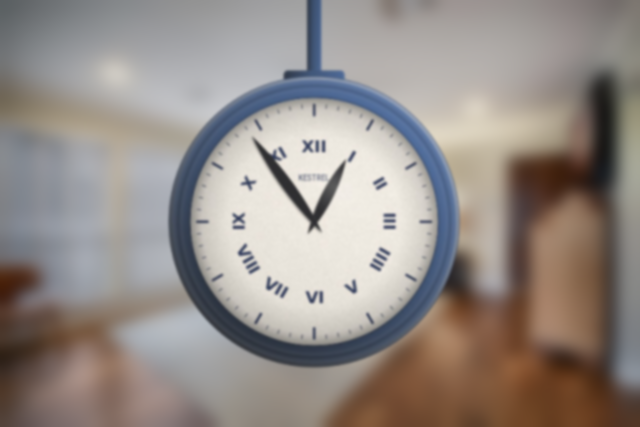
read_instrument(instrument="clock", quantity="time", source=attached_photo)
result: 12:54
